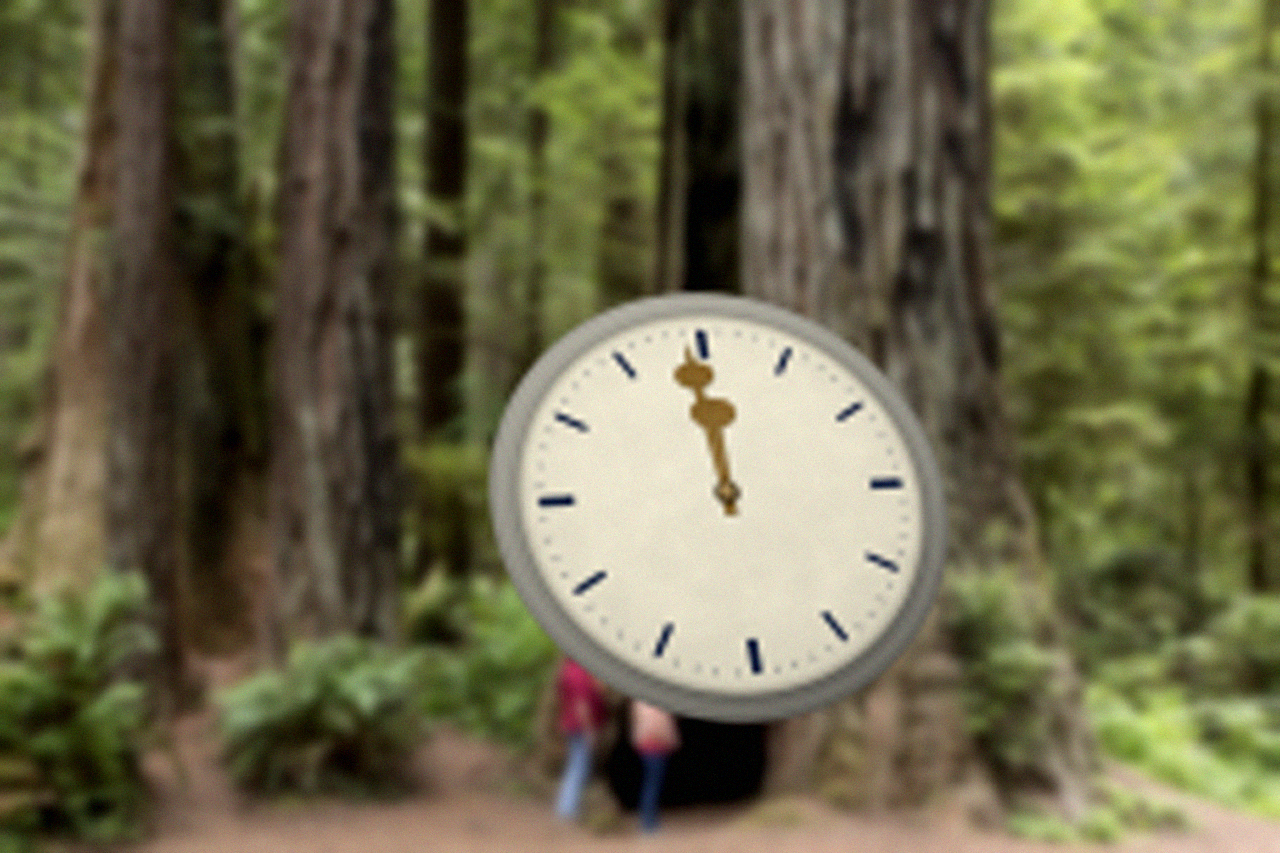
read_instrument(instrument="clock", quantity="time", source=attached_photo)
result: 11:59
